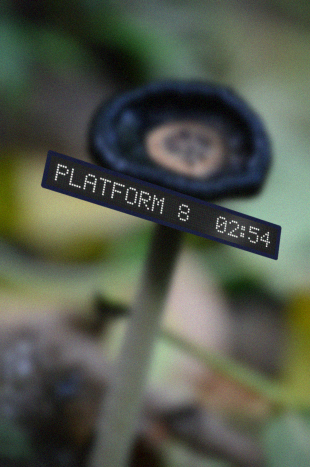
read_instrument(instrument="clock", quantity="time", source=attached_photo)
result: 2:54
